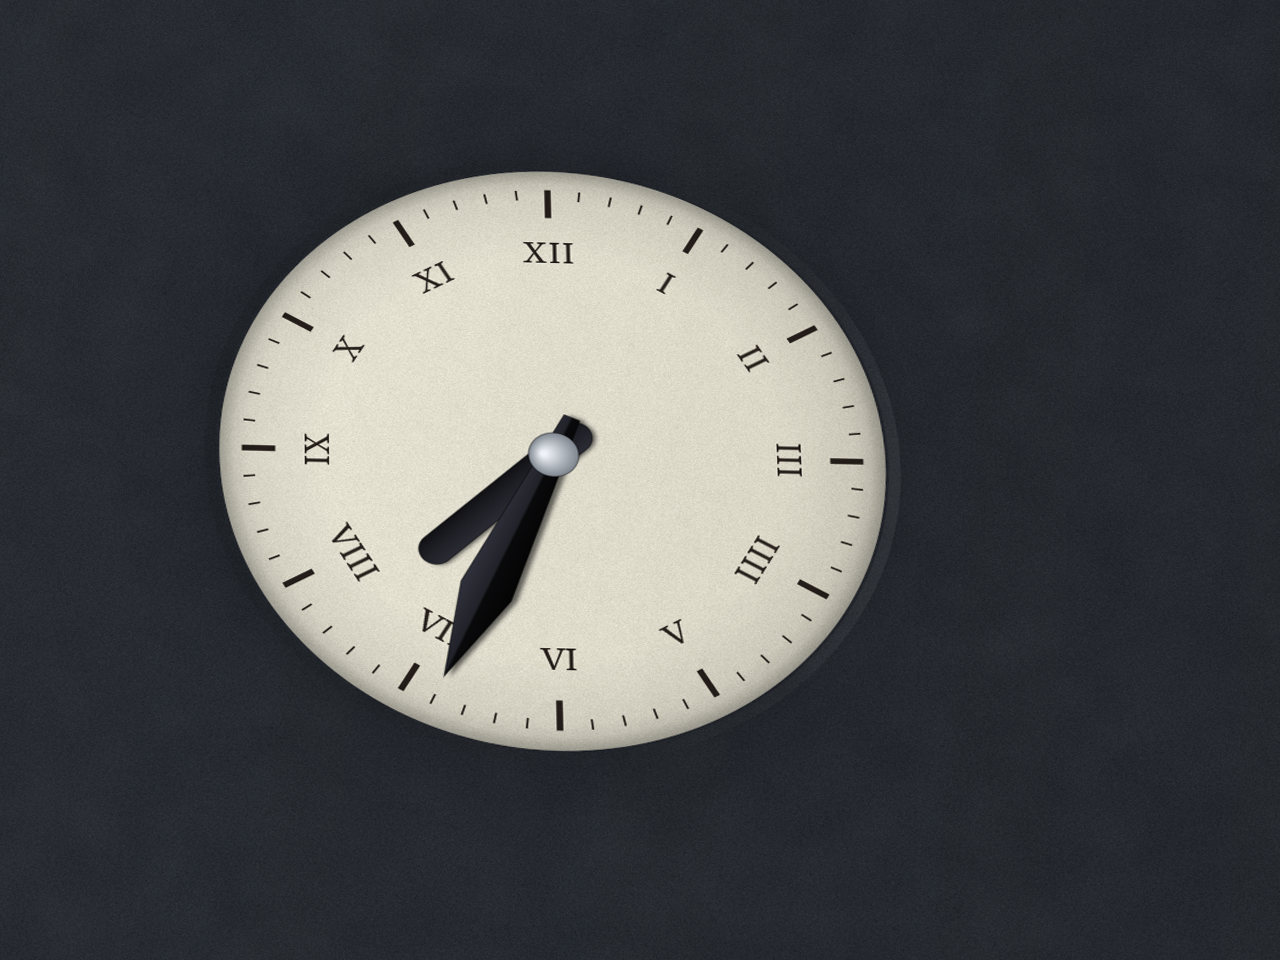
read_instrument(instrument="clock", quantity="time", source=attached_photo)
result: 7:34
